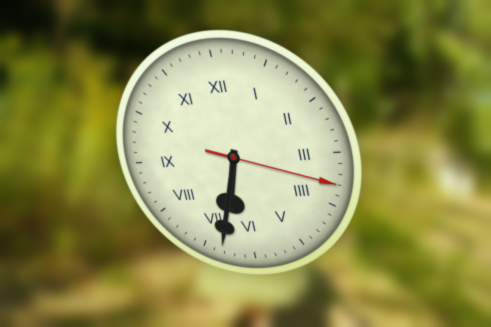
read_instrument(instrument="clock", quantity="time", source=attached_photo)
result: 6:33:18
